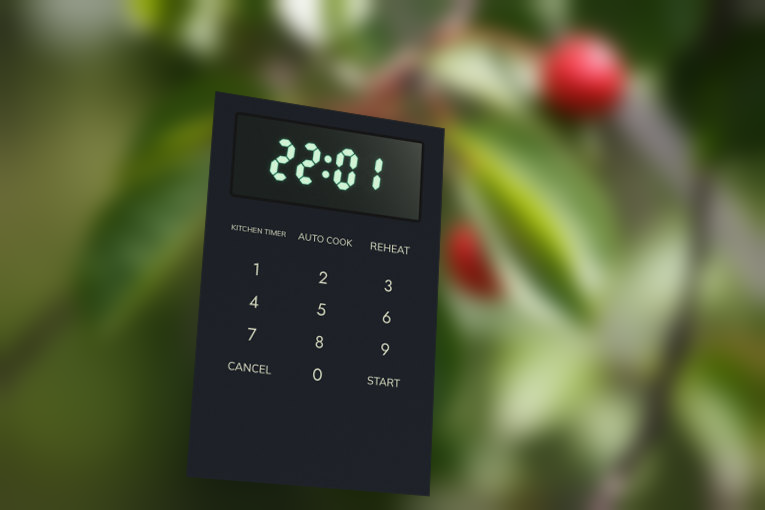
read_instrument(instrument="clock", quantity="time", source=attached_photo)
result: 22:01
